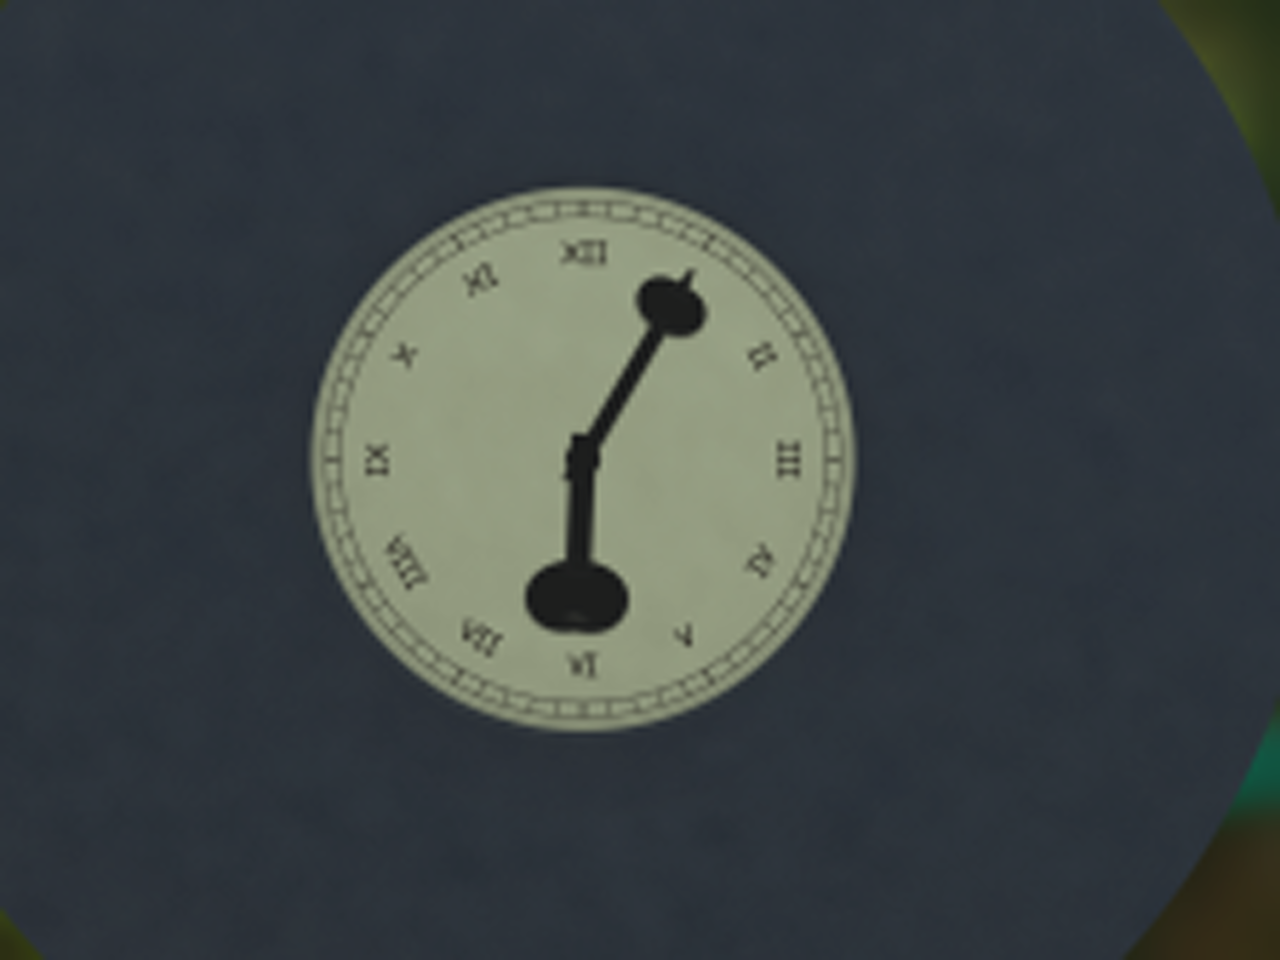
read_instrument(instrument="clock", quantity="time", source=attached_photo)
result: 6:05
